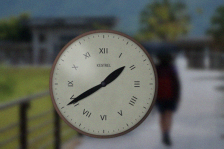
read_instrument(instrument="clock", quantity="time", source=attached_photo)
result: 1:40
